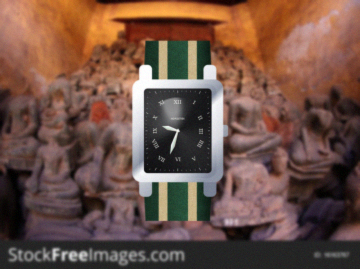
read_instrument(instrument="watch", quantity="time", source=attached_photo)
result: 9:33
